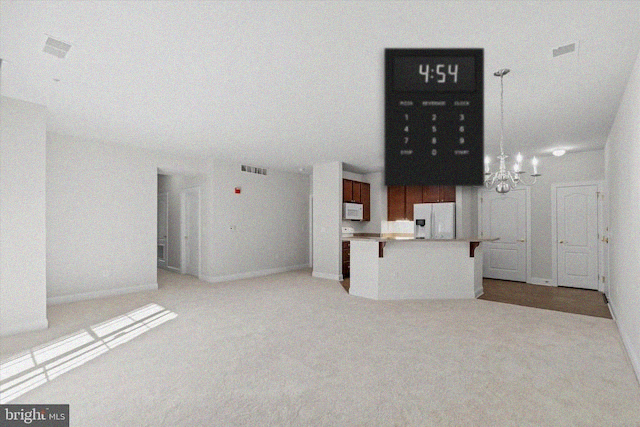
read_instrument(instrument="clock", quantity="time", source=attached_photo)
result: 4:54
